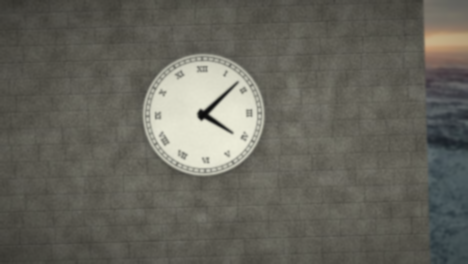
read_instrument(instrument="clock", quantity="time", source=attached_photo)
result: 4:08
